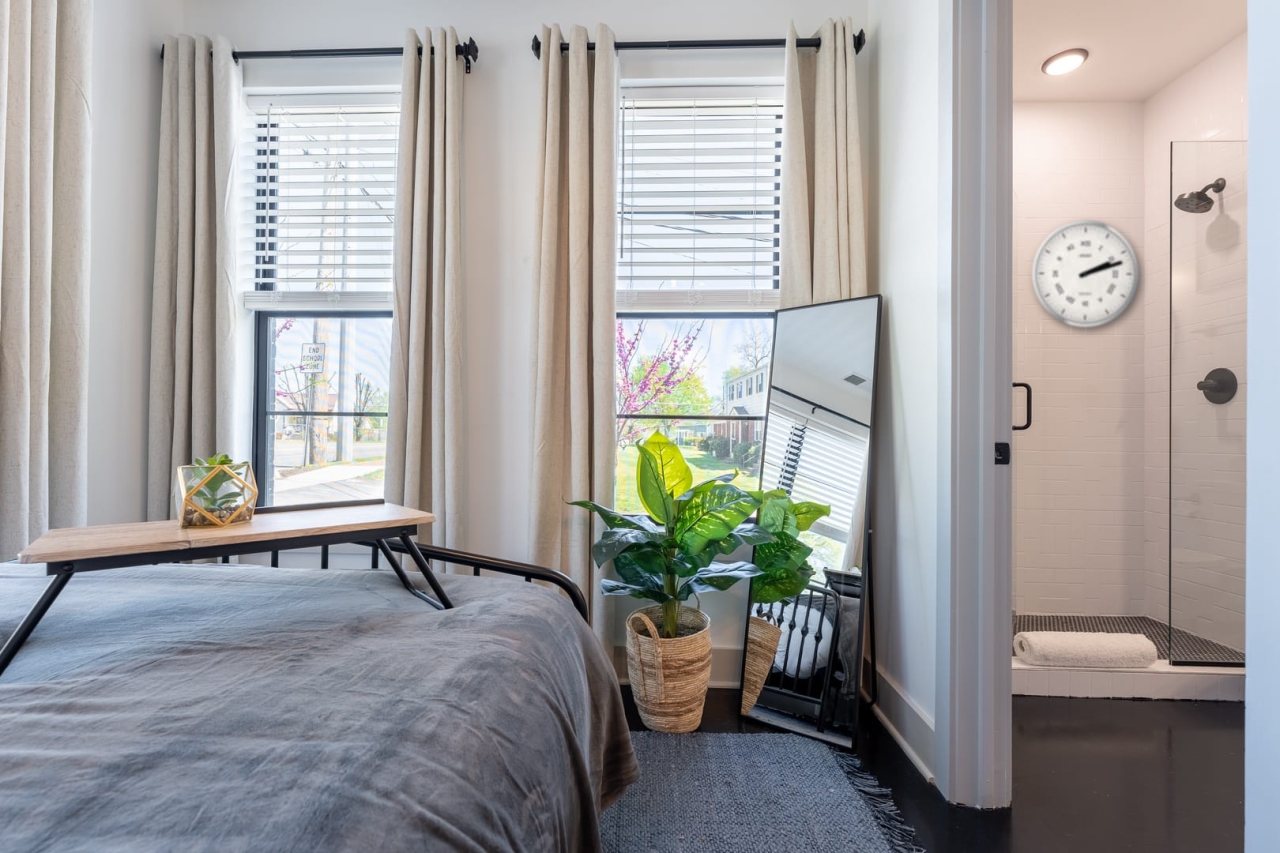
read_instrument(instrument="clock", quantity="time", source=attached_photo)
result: 2:12
